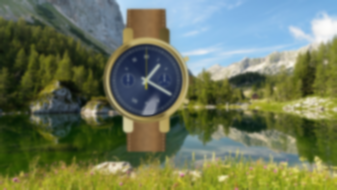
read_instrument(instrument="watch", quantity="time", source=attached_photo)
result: 1:20
